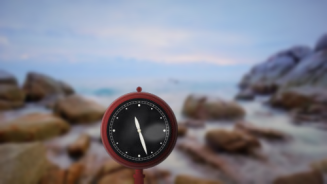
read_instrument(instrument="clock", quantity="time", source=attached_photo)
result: 11:27
